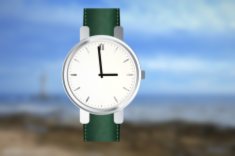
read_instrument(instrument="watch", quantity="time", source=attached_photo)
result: 2:59
